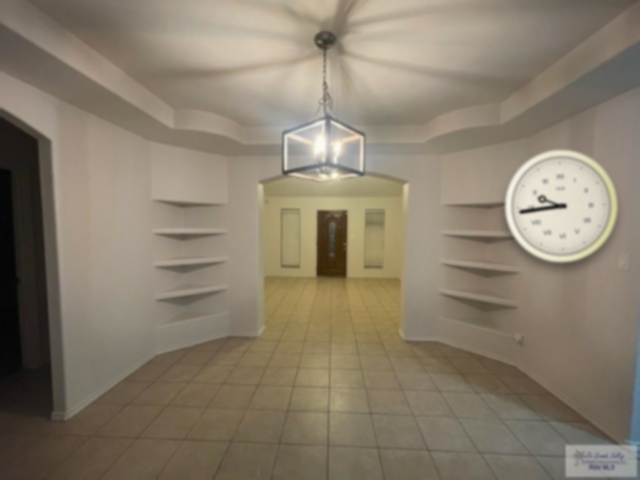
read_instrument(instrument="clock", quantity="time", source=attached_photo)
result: 9:44
